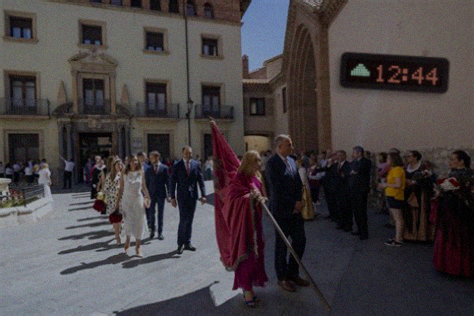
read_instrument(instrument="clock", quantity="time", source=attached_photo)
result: 12:44
